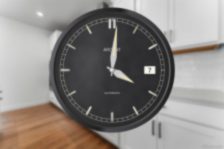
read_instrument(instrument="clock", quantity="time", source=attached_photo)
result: 4:01
